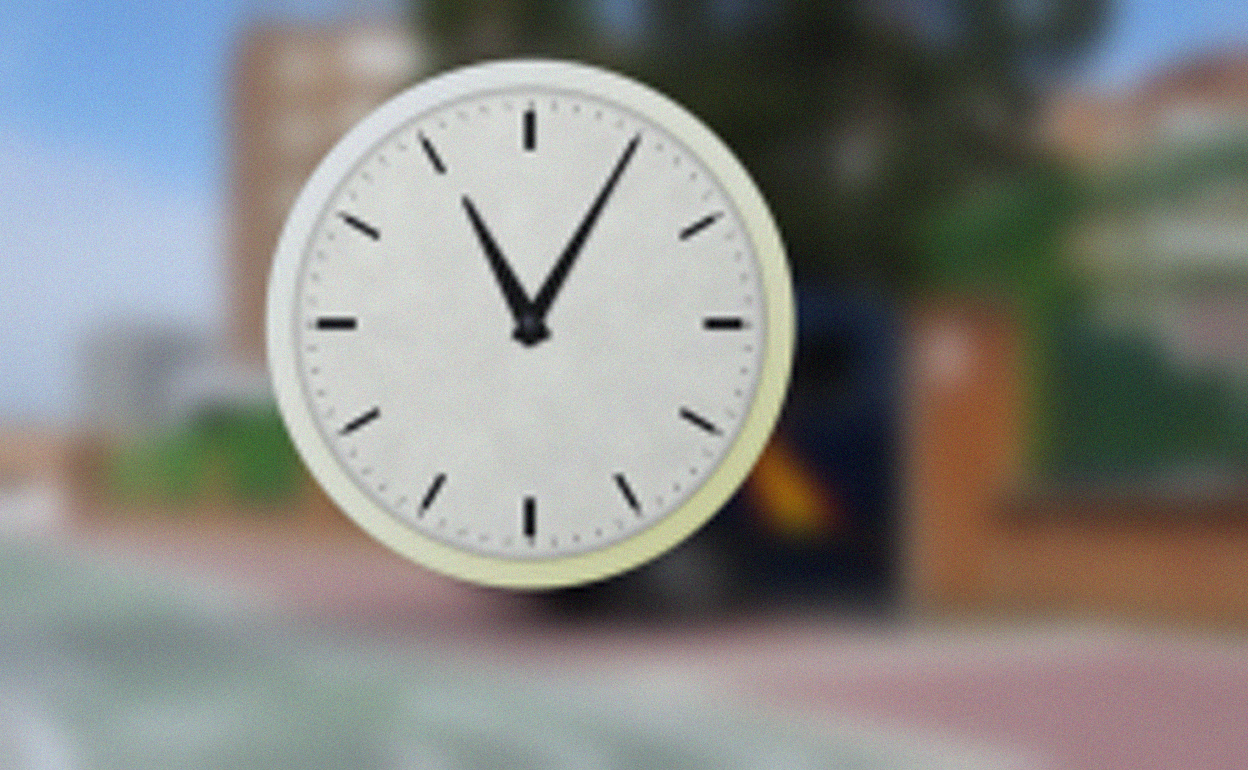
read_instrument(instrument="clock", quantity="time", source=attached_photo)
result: 11:05
